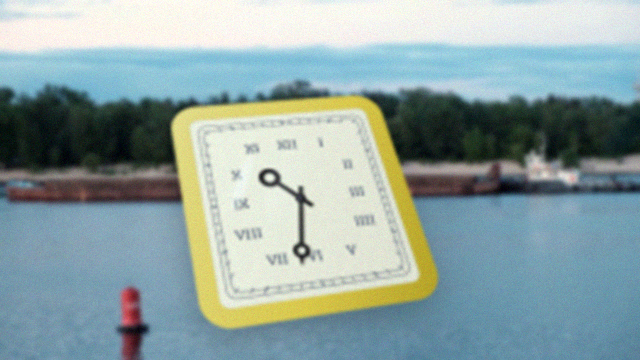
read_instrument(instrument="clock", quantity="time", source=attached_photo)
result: 10:32
